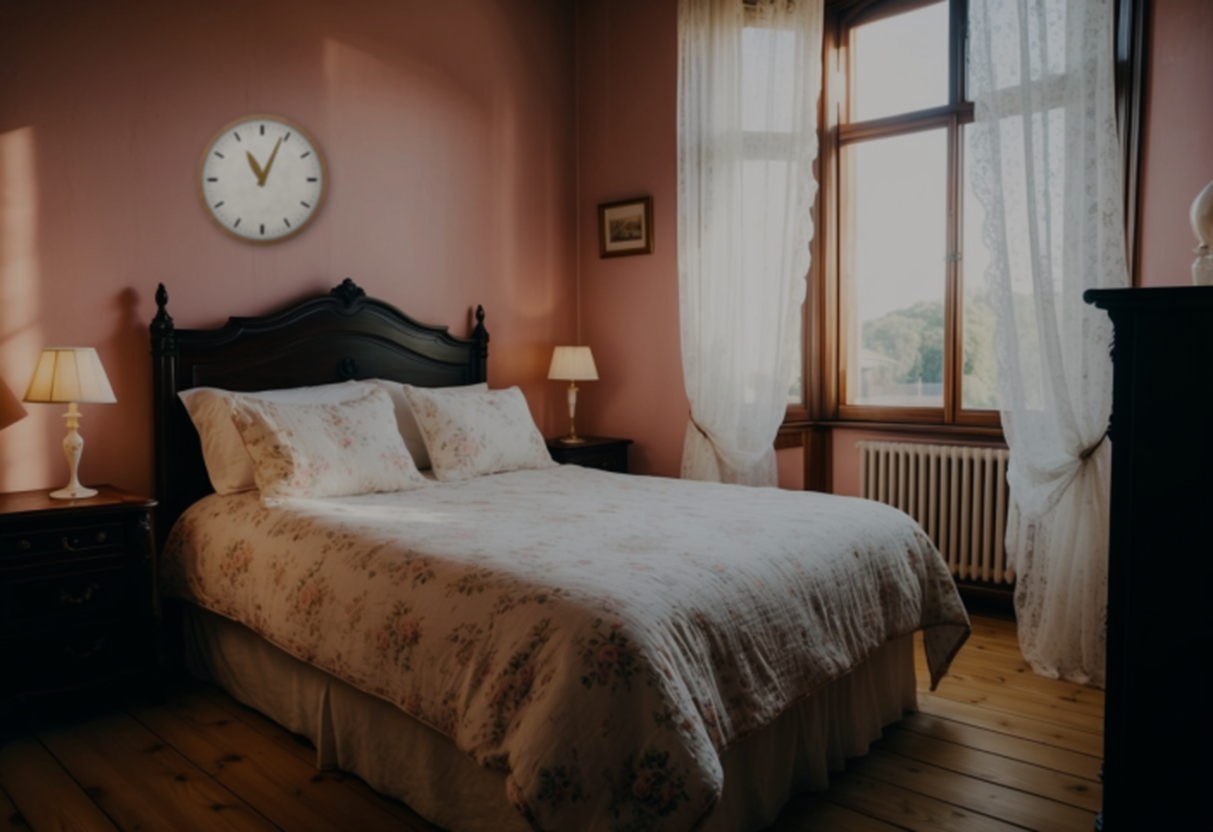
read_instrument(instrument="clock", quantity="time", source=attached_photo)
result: 11:04
